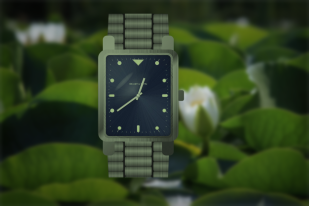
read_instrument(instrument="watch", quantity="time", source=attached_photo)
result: 12:39
